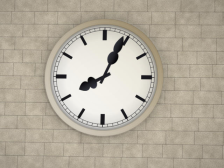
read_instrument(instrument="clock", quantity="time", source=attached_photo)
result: 8:04
